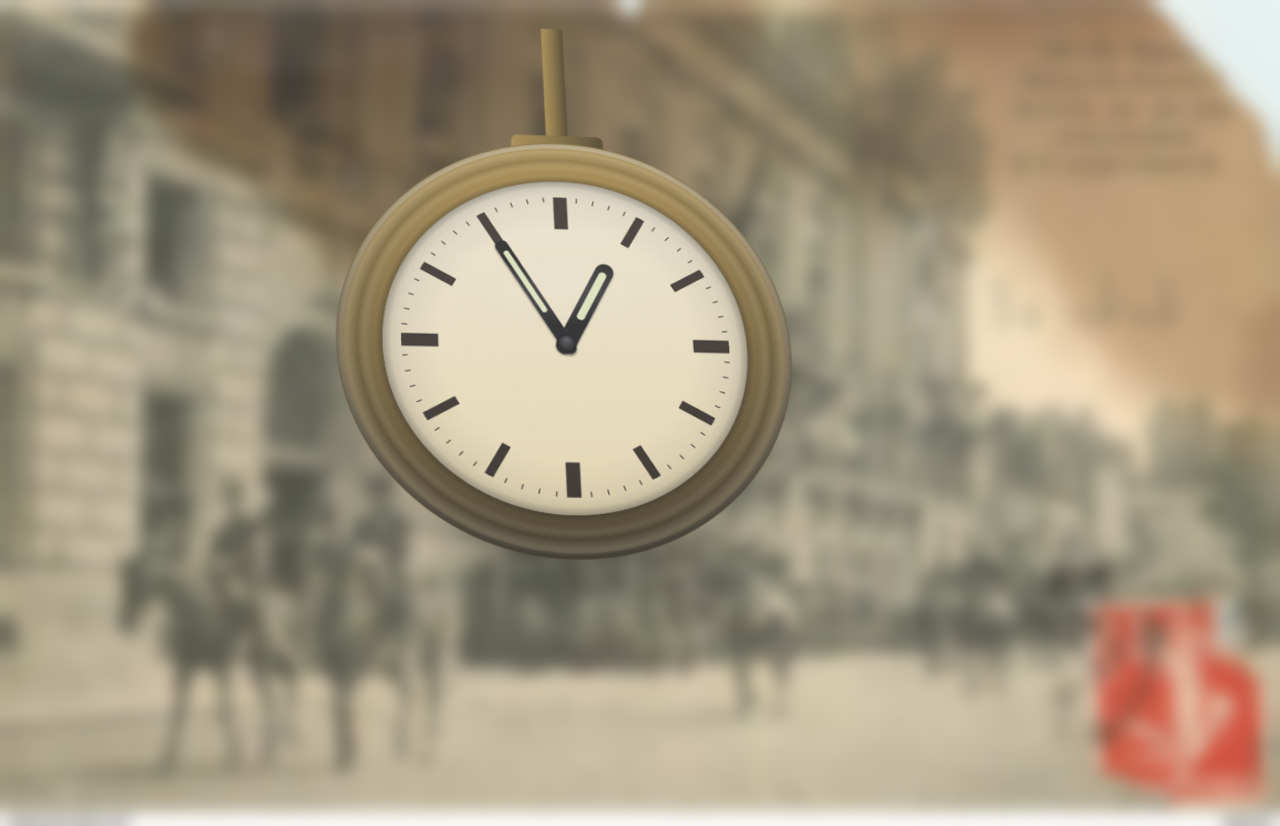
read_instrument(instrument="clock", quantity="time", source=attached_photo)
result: 12:55
